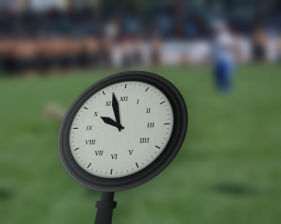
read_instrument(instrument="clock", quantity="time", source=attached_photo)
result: 9:57
